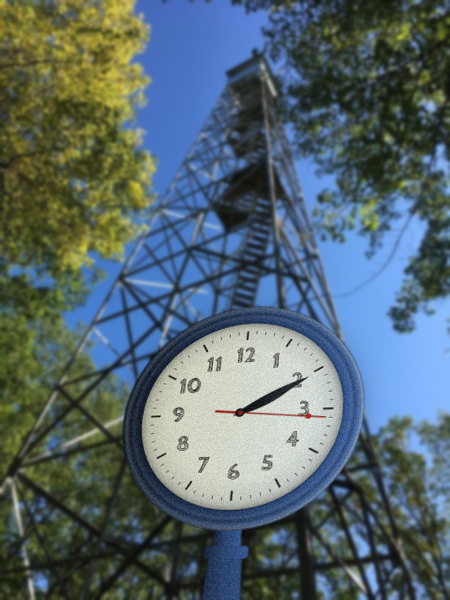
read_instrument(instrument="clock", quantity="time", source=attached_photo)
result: 2:10:16
